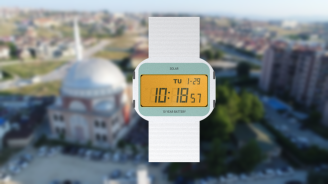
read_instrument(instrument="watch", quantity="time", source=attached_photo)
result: 10:18:57
